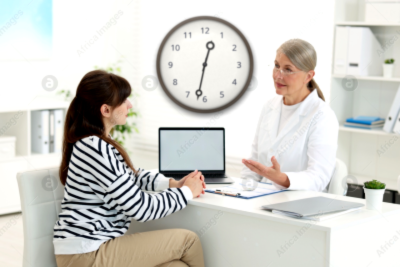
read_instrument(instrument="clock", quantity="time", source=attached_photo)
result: 12:32
